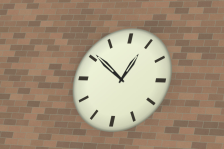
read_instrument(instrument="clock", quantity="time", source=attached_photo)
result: 12:51
